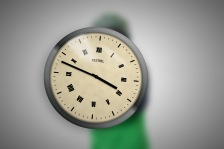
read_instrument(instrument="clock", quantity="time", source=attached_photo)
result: 3:48
